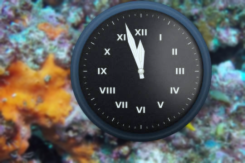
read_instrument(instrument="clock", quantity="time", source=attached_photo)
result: 11:57
